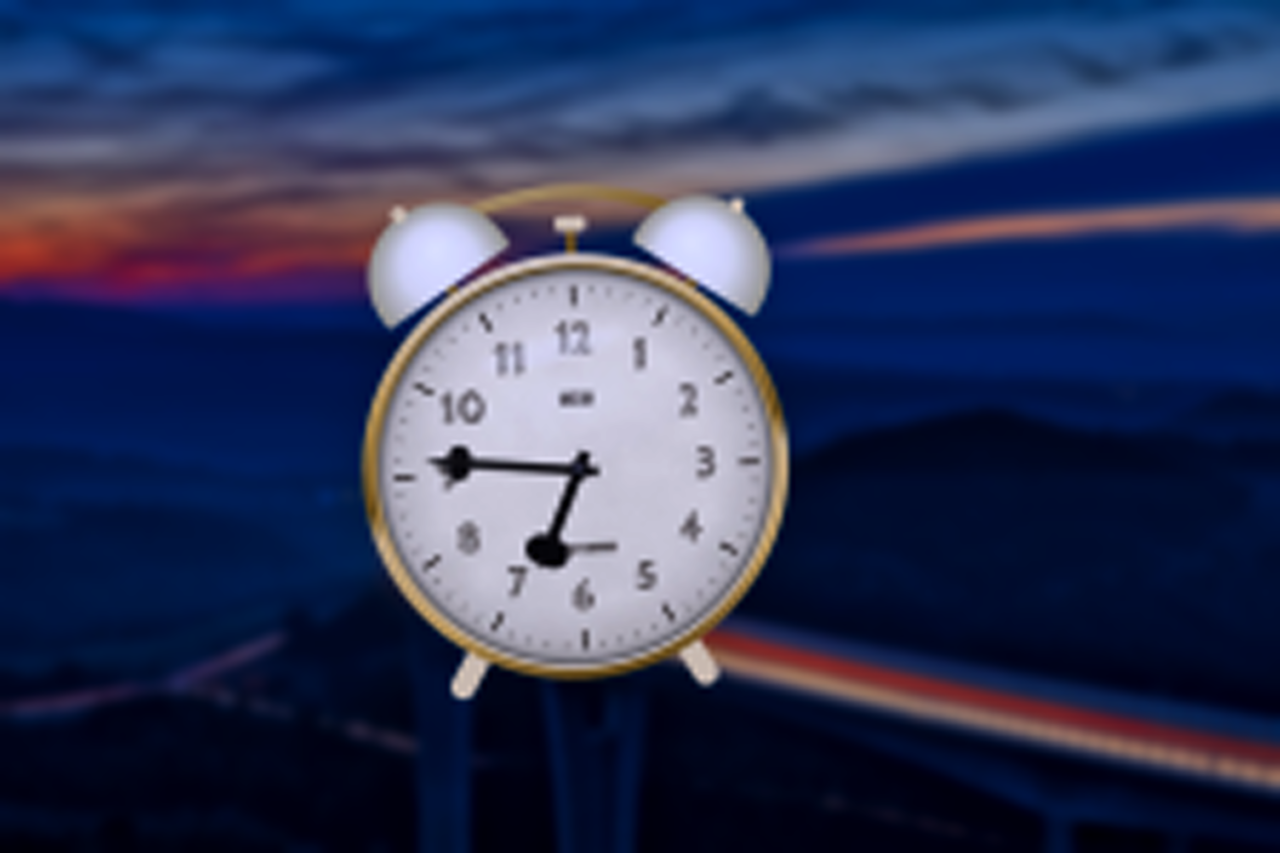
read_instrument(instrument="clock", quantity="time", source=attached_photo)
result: 6:46
